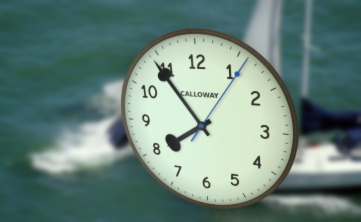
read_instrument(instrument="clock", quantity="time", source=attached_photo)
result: 7:54:06
